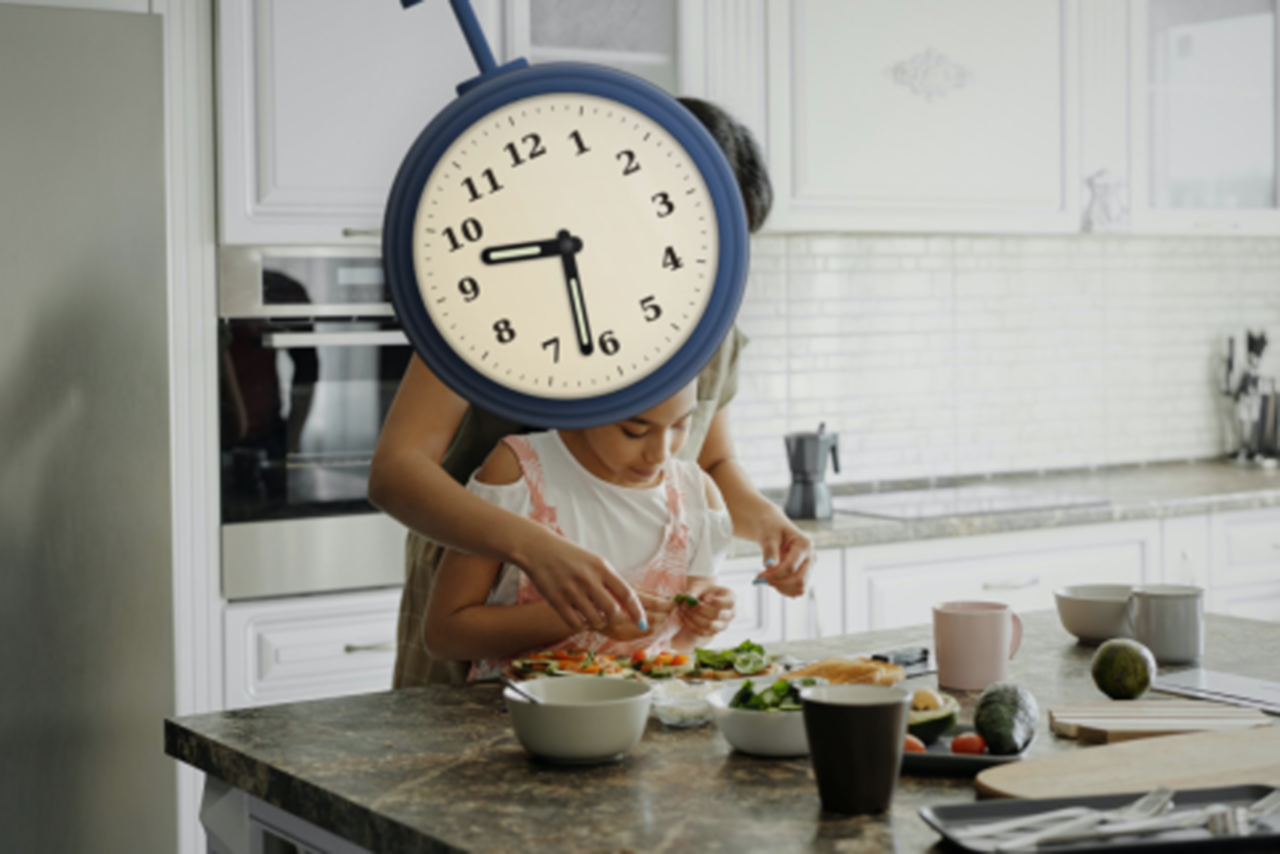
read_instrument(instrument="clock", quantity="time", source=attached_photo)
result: 9:32
